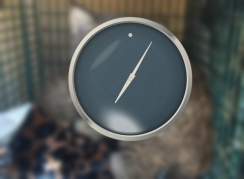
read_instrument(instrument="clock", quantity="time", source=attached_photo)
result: 7:05
